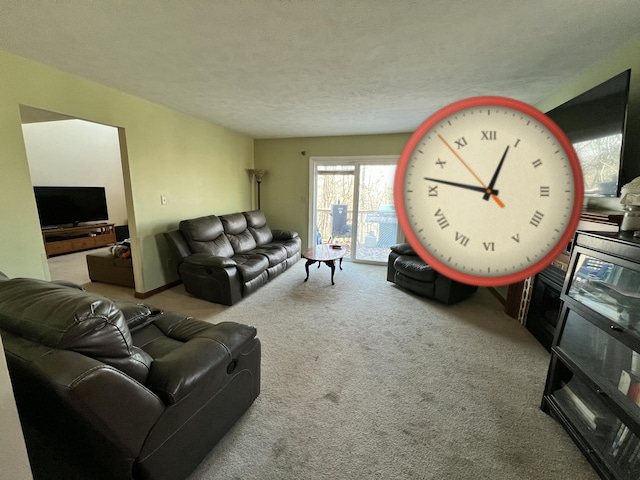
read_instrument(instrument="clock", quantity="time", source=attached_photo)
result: 12:46:53
